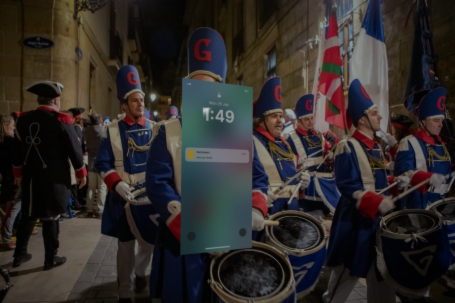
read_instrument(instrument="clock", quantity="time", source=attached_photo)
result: 1:49
